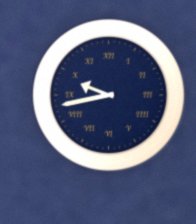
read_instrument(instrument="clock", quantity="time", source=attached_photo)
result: 9:43
